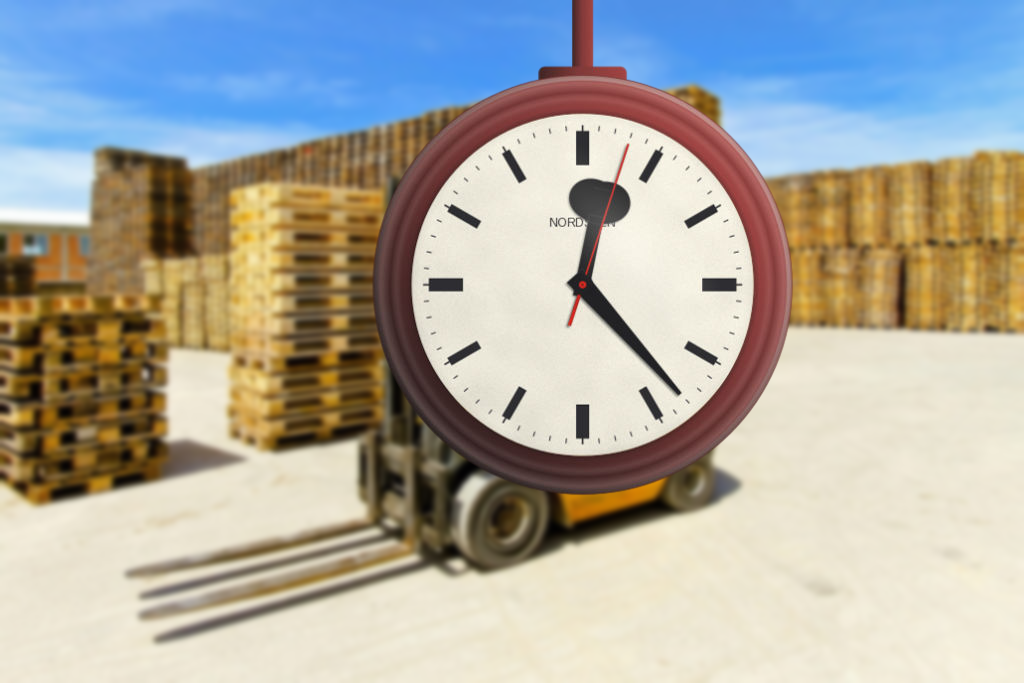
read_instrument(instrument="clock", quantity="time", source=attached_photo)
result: 12:23:03
